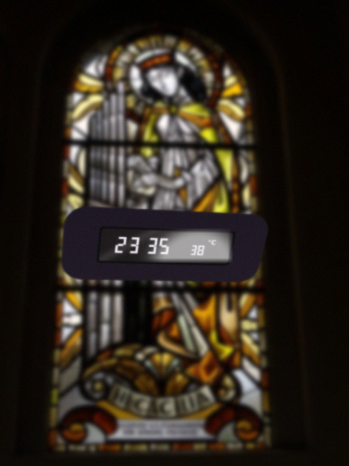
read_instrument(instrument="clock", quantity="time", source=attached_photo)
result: 23:35
